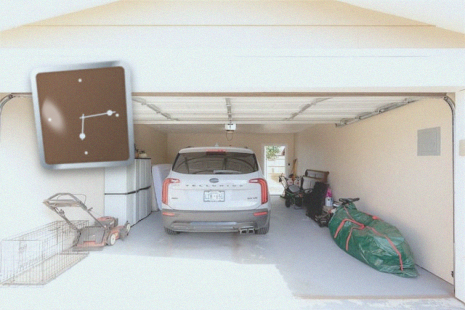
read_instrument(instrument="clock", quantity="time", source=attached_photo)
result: 6:14
